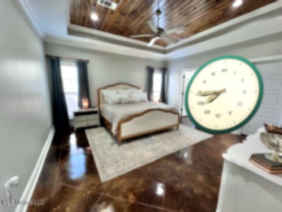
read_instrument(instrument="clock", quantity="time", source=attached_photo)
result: 7:44
